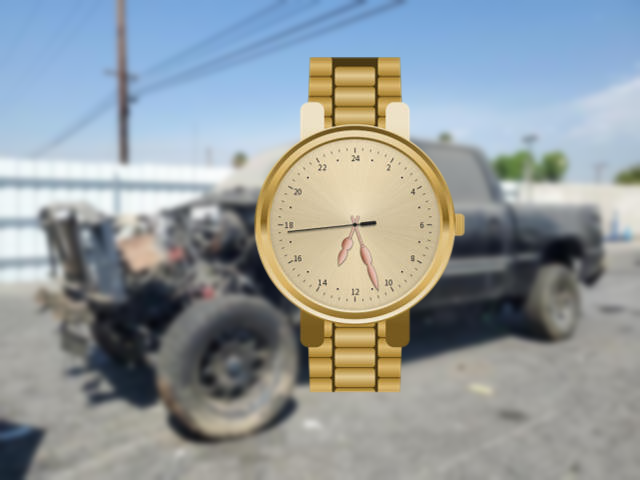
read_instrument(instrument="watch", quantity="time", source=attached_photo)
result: 13:26:44
